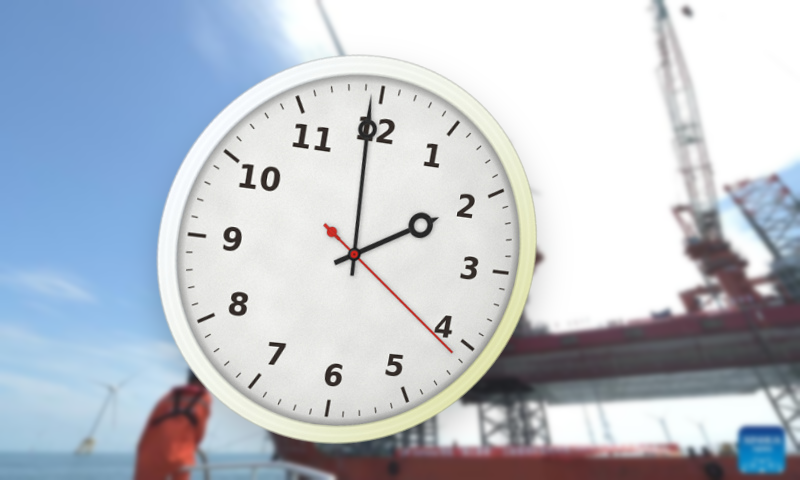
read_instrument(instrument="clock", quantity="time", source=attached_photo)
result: 1:59:21
